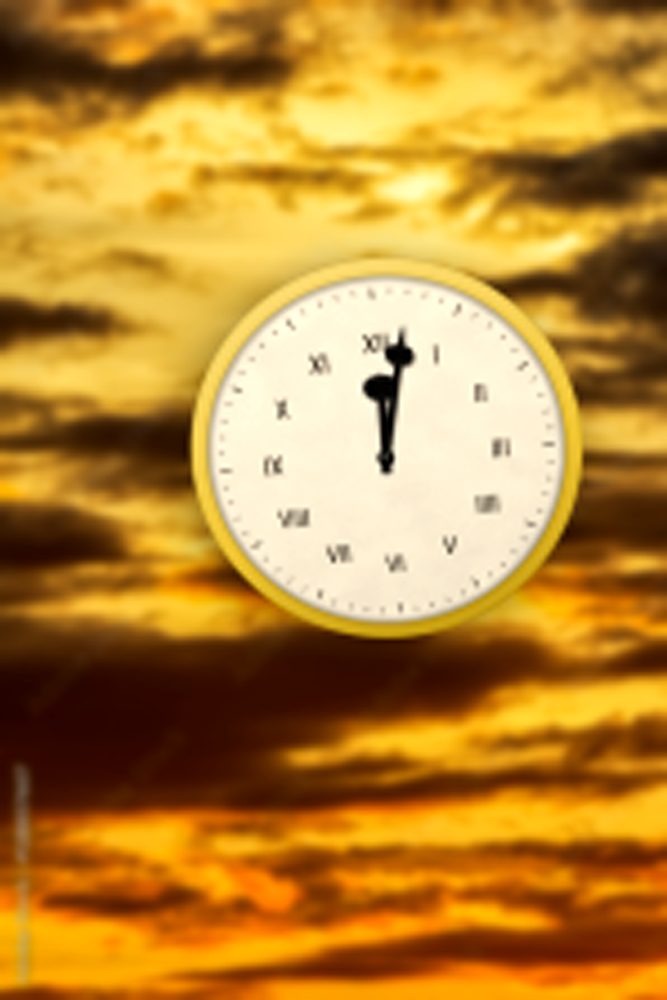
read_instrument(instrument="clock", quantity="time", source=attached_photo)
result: 12:02
